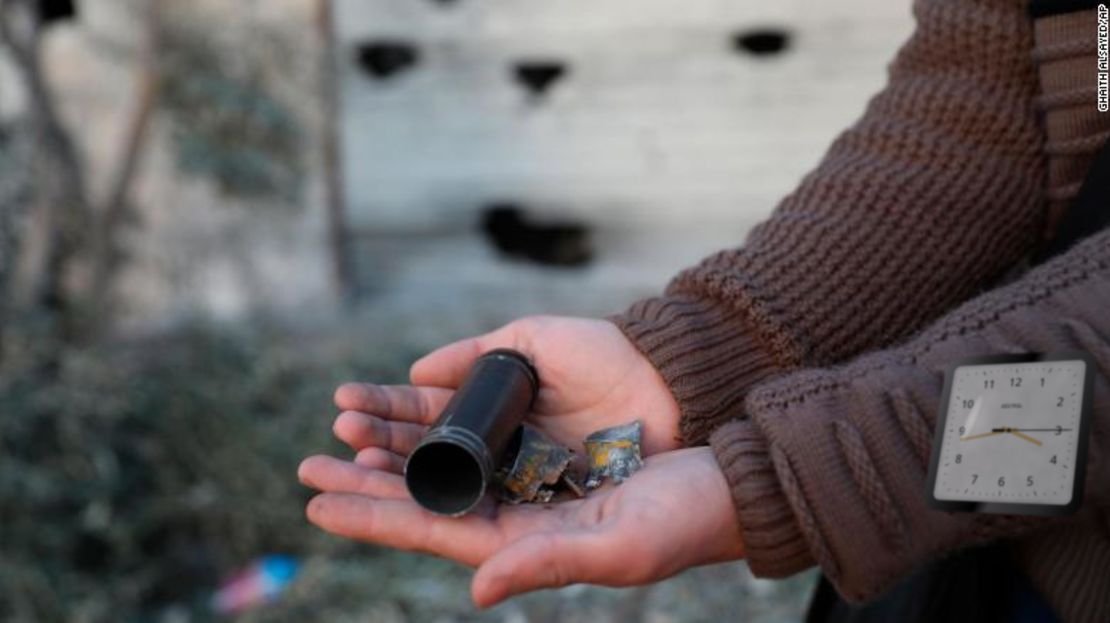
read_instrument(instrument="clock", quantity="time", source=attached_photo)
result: 3:43:15
